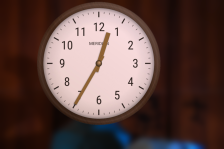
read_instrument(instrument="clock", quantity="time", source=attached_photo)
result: 12:35
